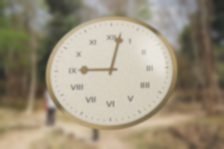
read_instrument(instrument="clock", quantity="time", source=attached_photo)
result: 9:02
